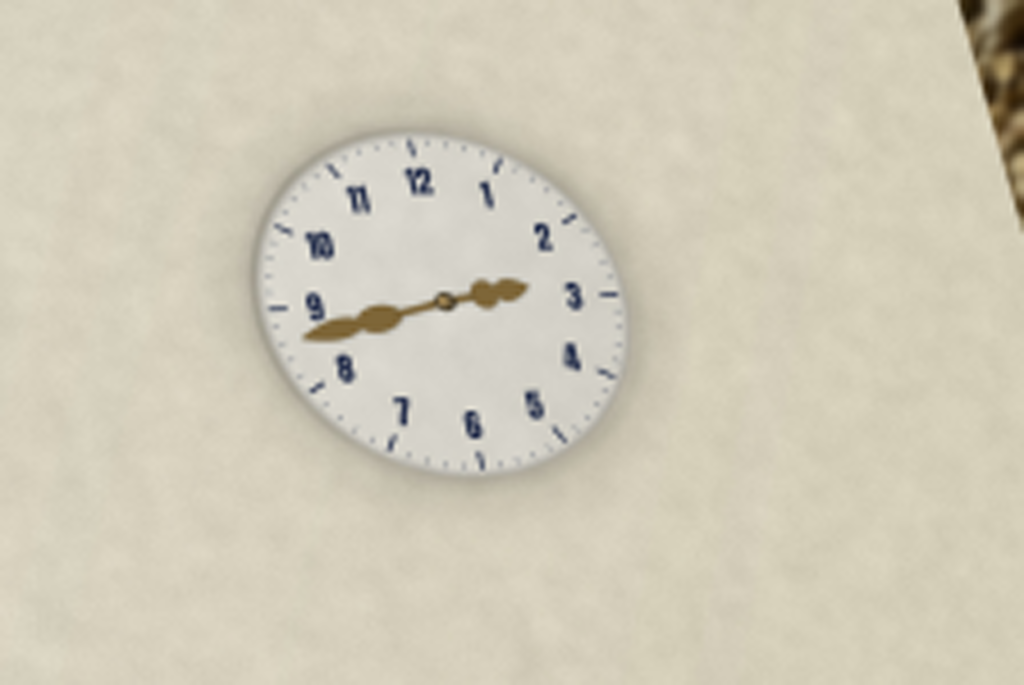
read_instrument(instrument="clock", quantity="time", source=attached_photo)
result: 2:43
